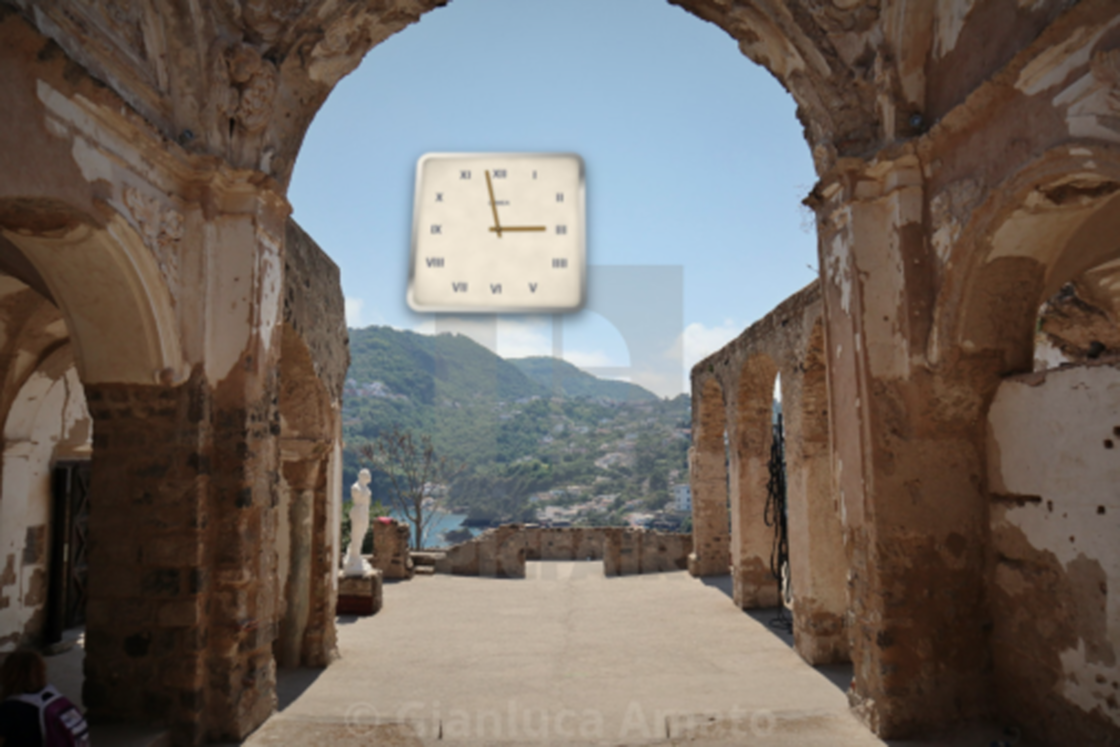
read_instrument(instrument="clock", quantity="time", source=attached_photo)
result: 2:58
